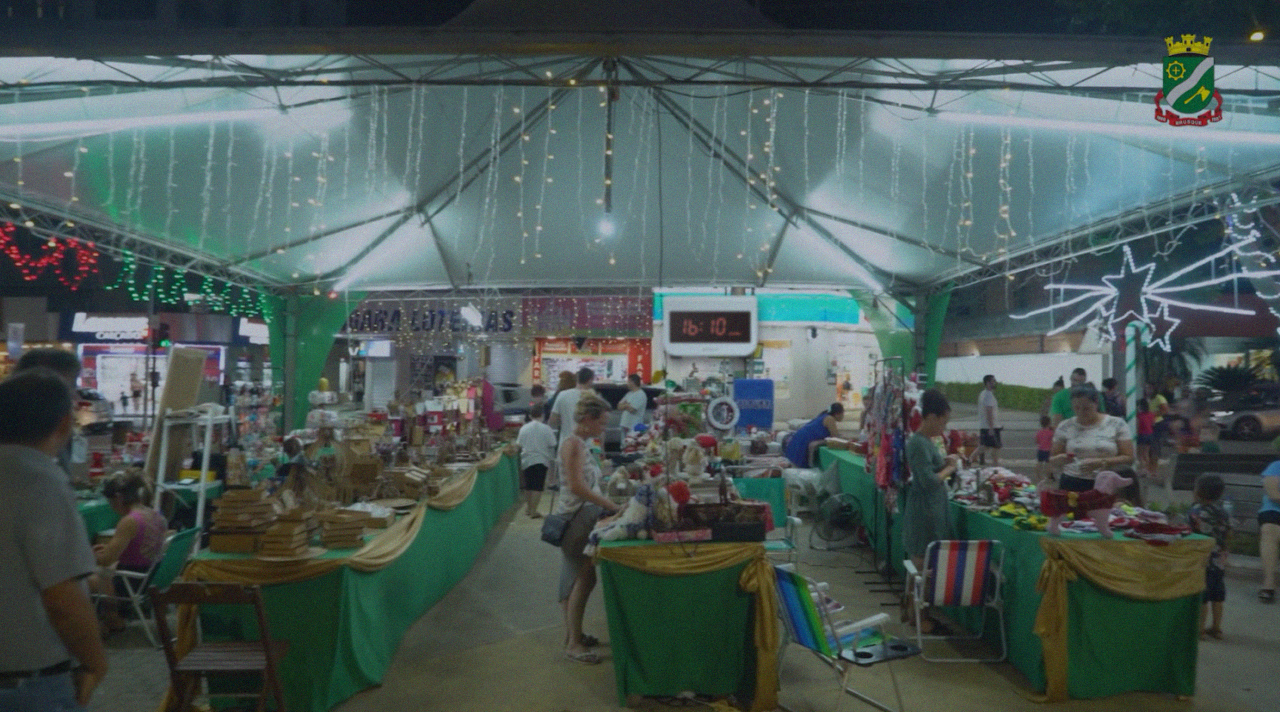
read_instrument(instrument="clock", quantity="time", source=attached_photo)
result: 16:10
